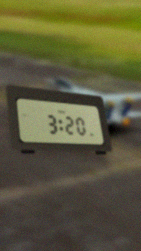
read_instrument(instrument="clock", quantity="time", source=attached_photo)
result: 3:20
